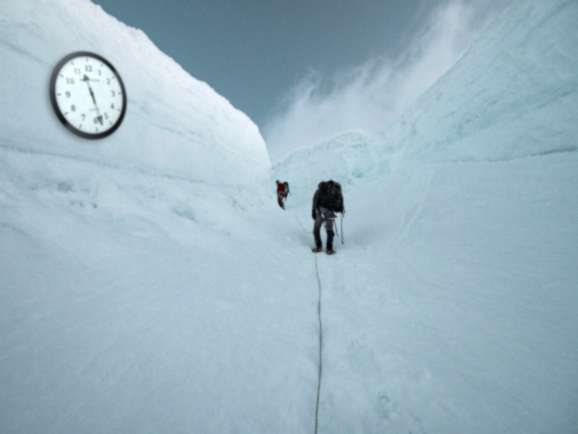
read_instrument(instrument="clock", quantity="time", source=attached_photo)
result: 11:28
